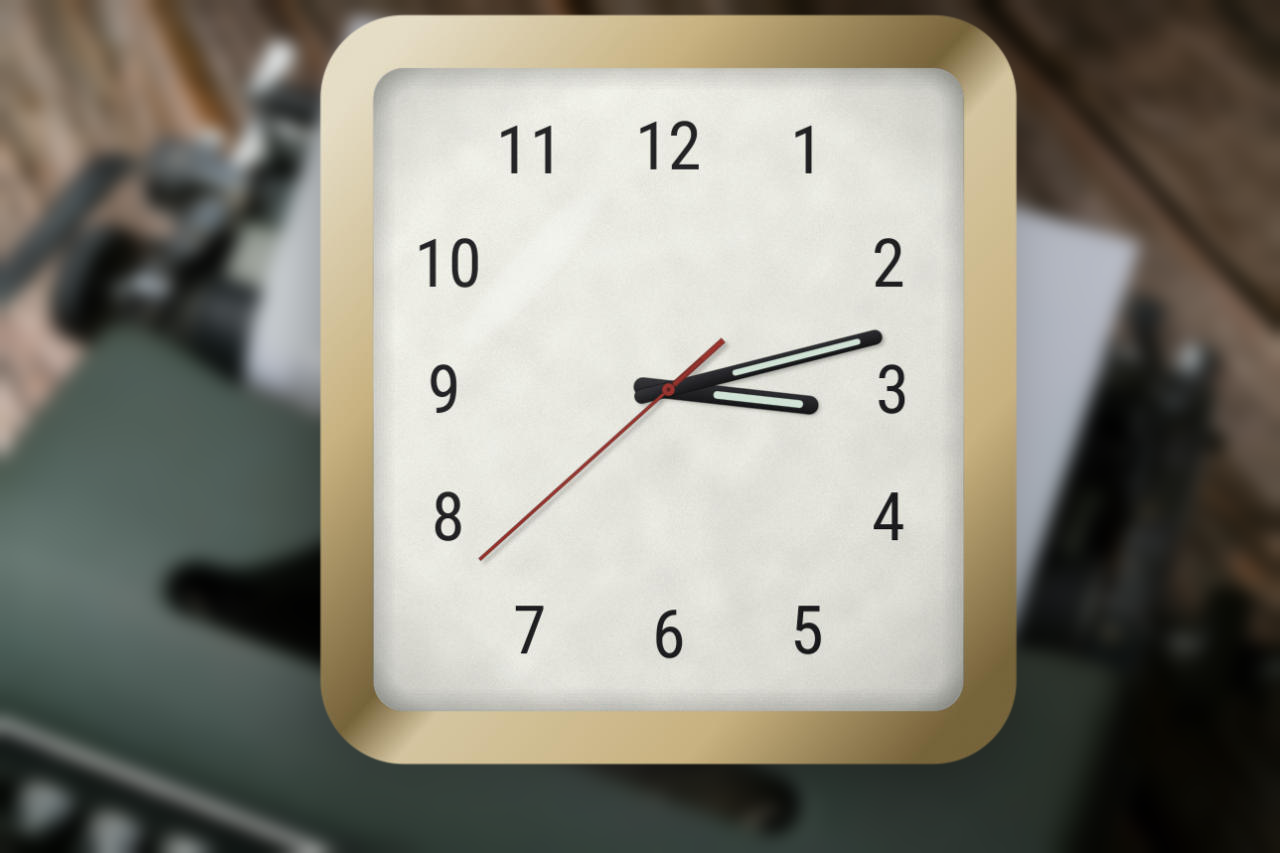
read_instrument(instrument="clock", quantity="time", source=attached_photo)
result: 3:12:38
